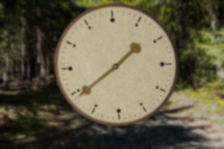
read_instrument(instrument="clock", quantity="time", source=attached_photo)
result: 1:39
